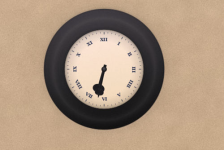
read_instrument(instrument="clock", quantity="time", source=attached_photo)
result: 6:32
